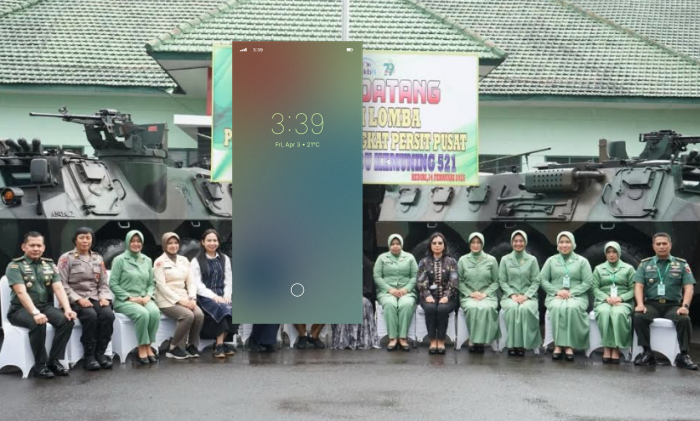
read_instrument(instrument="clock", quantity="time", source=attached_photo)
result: 3:39
